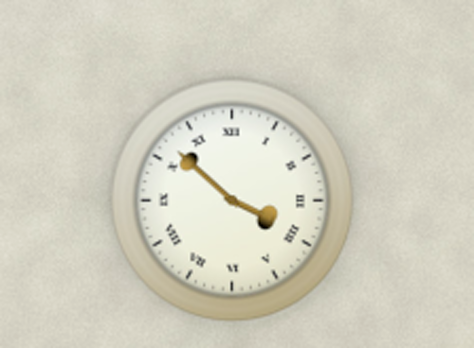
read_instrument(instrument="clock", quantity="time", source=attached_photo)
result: 3:52
